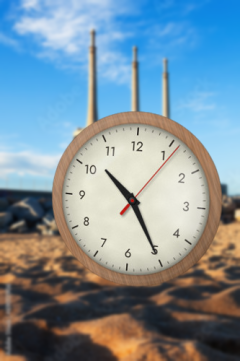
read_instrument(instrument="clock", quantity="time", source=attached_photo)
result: 10:25:06
